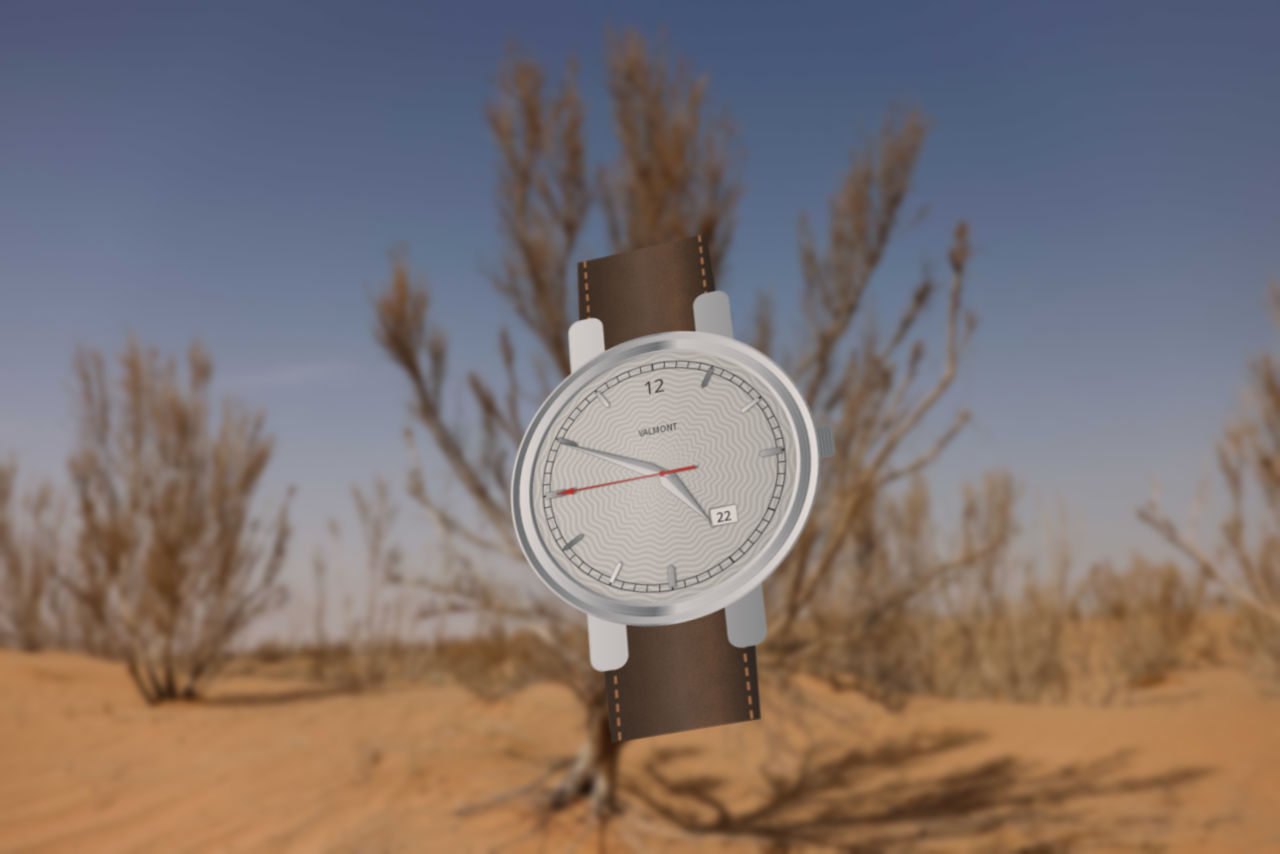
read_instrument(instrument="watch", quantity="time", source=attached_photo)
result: 4:49:45
